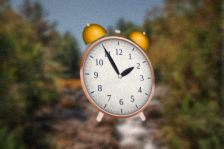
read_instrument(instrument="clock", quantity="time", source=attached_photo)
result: 1:55
